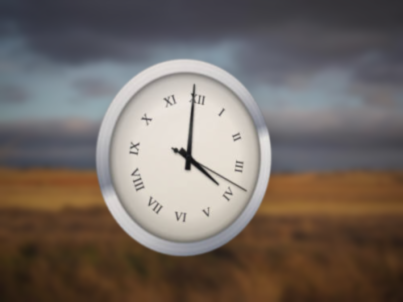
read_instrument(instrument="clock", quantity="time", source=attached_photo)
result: 3:59:18
